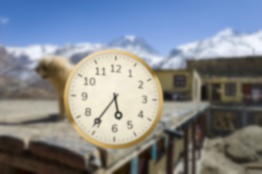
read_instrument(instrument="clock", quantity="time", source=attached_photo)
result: 5:36
